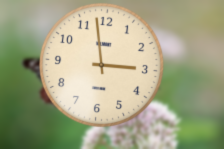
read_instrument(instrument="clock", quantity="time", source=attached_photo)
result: 2:58
